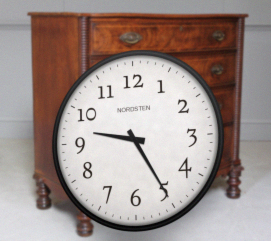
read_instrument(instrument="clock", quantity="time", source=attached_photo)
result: 9:25
